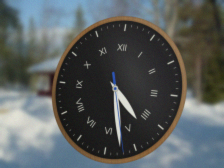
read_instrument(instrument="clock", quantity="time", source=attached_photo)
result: 4:27:27
